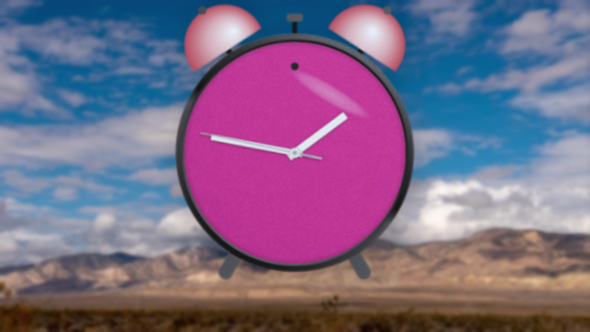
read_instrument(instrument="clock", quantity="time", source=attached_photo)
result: 1:46:47
